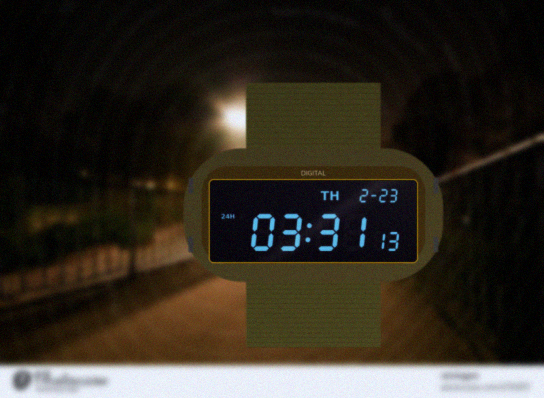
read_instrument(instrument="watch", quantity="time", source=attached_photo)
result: 3:31:13
